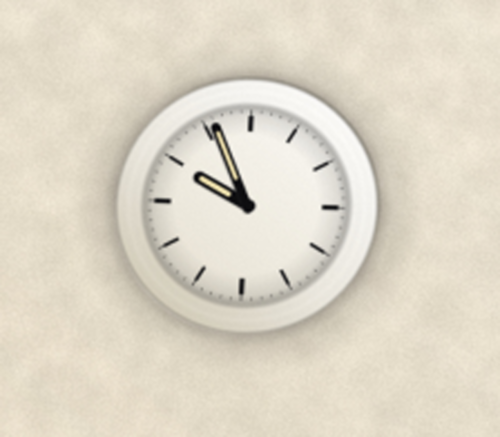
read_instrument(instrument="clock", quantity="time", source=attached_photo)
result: 9:56
